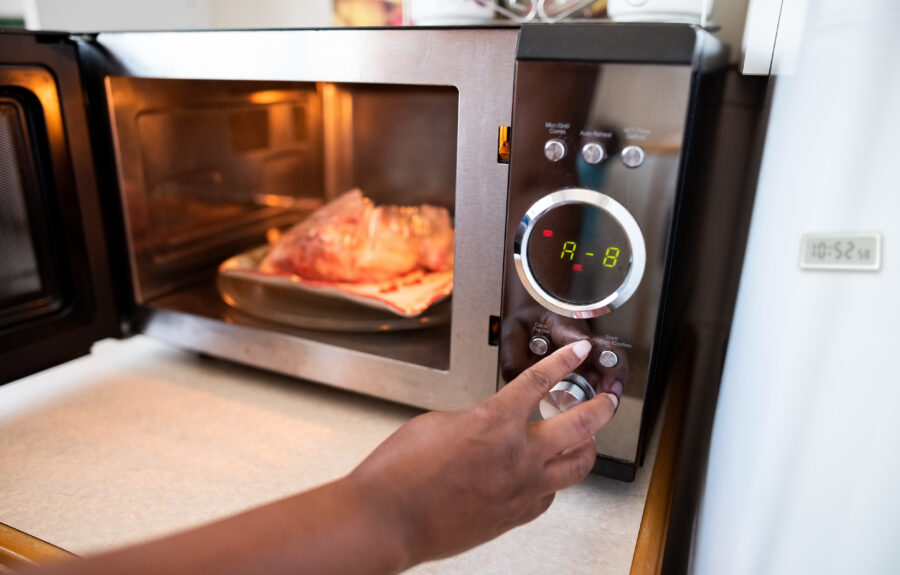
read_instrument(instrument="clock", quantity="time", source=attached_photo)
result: 10:52
